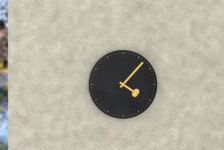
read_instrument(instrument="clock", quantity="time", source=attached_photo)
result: 4:07
